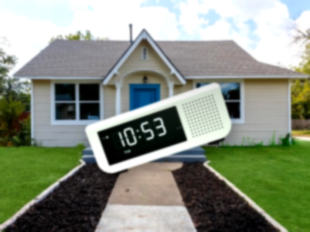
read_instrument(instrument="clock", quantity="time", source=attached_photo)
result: 10:53
